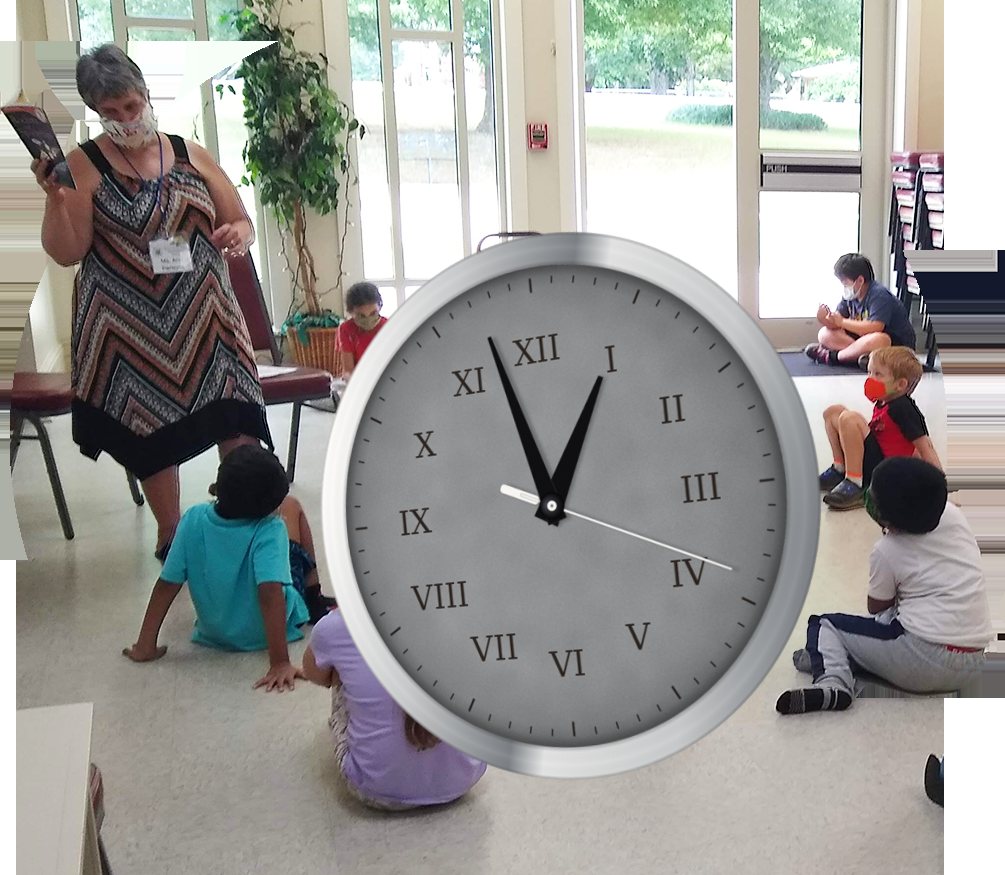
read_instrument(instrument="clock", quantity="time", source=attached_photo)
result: 12:57:19
